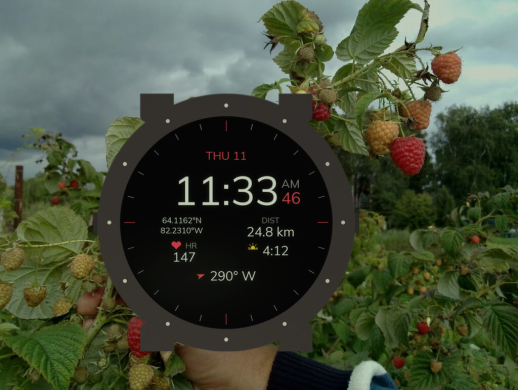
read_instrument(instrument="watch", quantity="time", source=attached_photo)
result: 11:33:46
